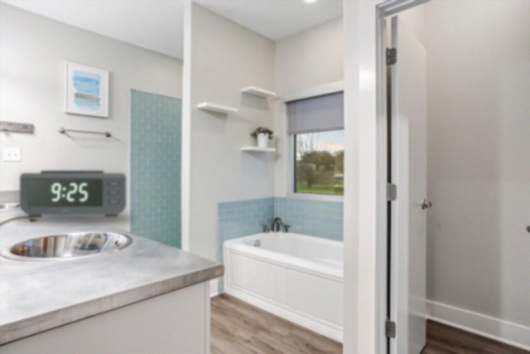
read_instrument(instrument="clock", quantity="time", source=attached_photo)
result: 9:25
